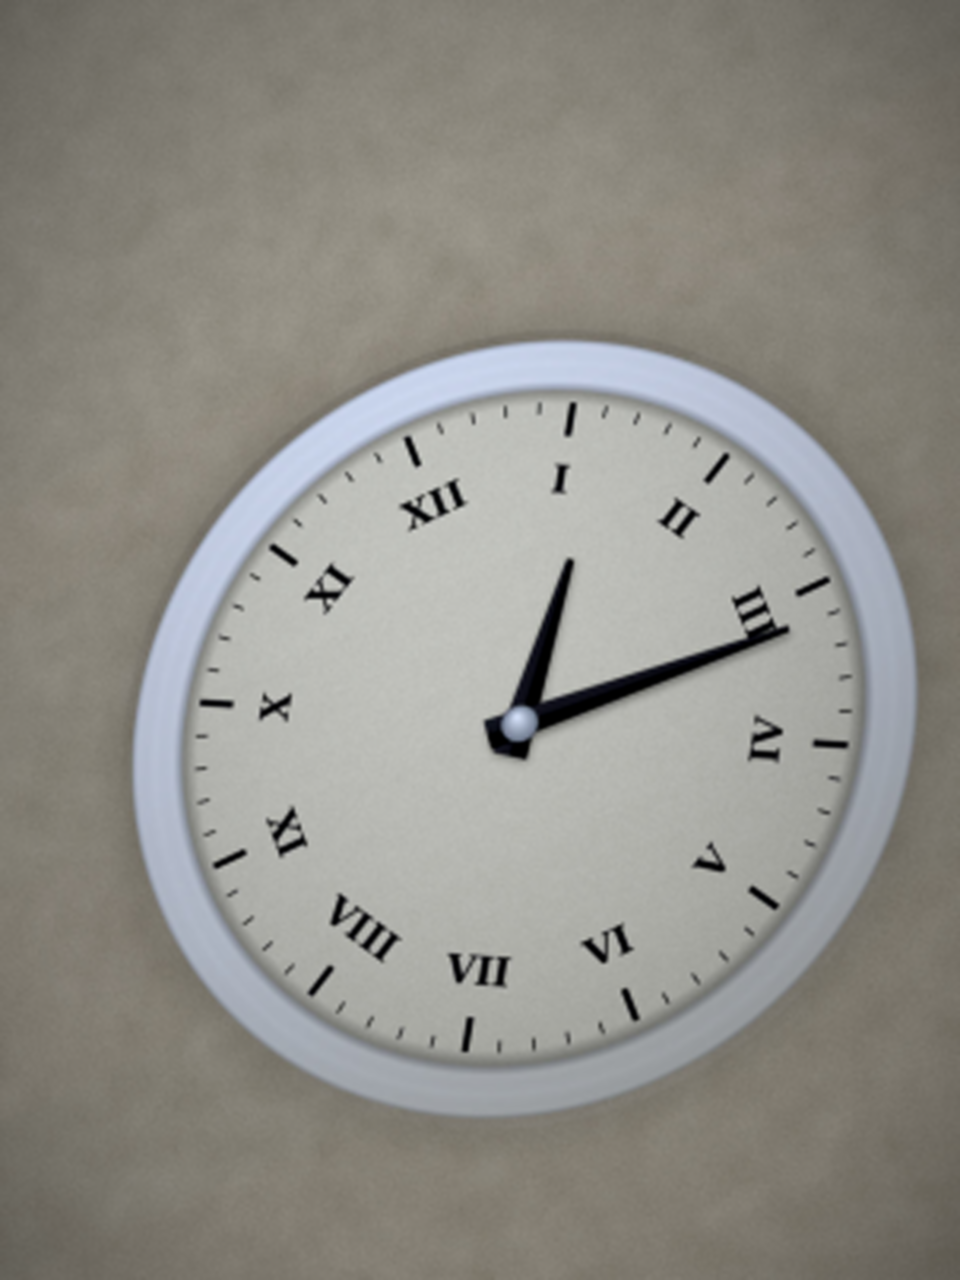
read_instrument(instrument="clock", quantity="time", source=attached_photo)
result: 1:16
